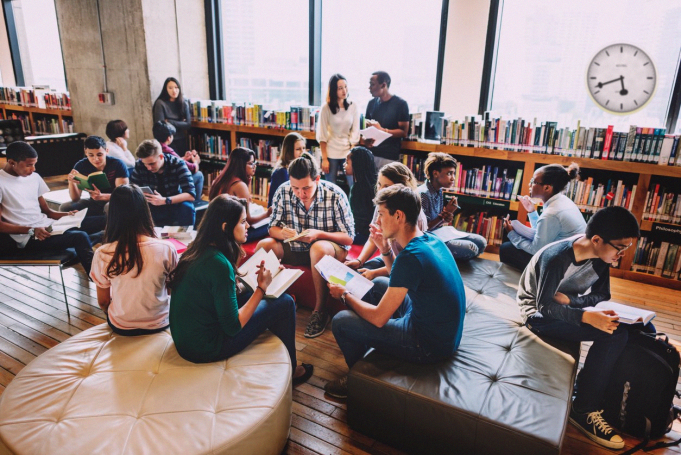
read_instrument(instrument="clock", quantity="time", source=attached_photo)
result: 5:42
